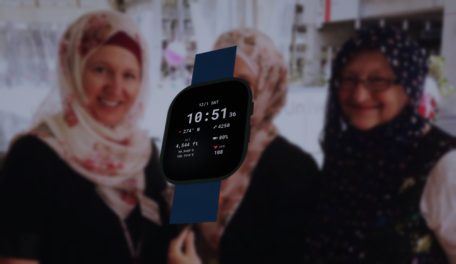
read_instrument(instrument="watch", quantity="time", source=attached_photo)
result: 10:51
